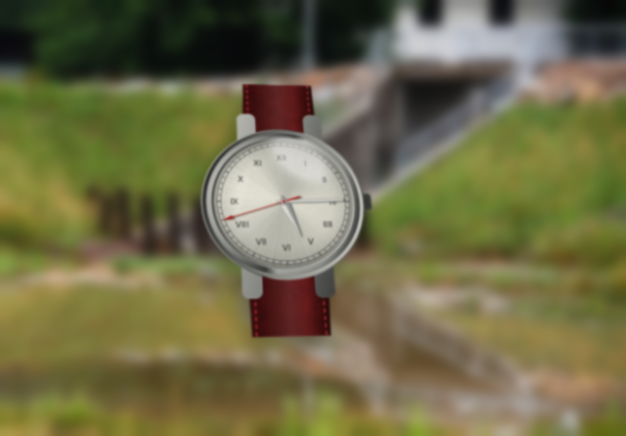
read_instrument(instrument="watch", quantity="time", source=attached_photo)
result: 5:14:42
